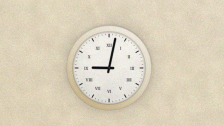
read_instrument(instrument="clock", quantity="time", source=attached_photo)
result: 9:02
